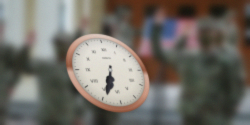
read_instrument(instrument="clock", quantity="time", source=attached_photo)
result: 6:34
